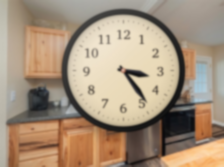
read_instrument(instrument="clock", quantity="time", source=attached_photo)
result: 3:24
